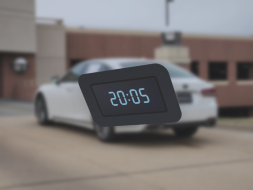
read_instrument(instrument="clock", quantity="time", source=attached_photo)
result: 20:05
